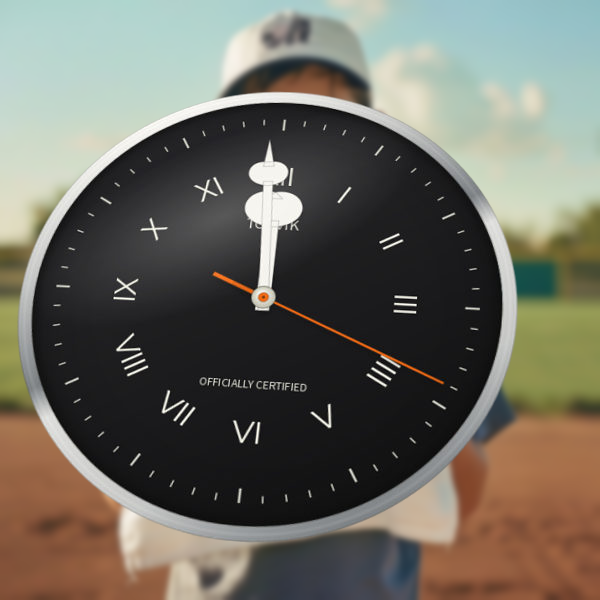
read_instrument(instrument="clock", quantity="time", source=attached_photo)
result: 11:59:19
